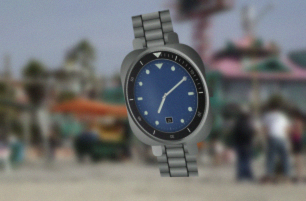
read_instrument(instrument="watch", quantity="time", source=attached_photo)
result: 7:10
